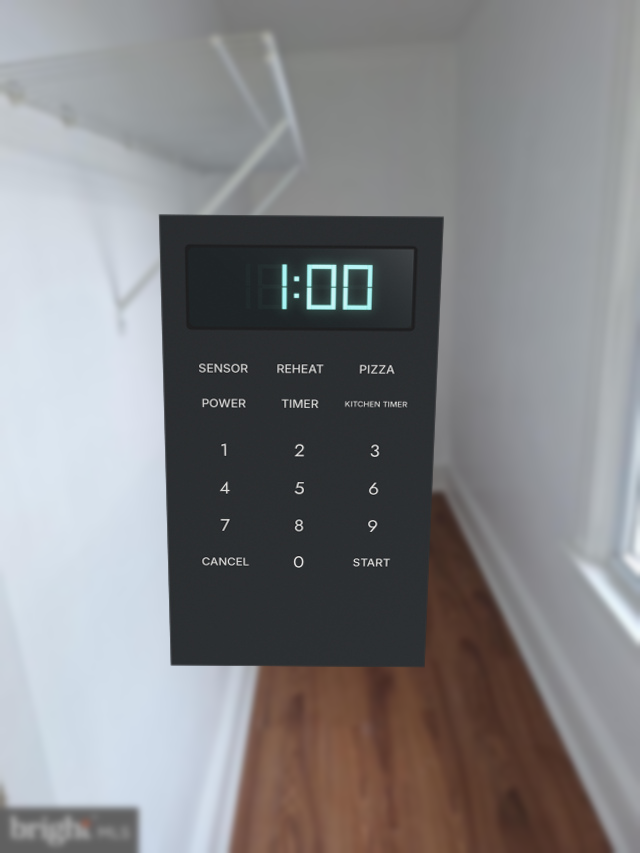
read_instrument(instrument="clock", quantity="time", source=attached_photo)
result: 1:00
